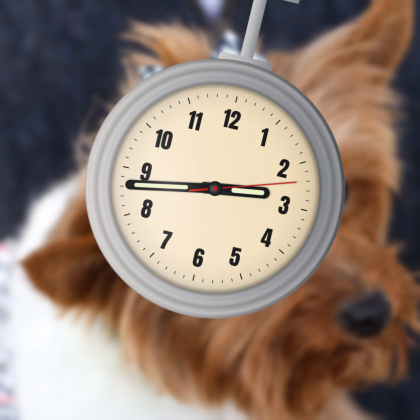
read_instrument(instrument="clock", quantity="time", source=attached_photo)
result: 2:43:12
